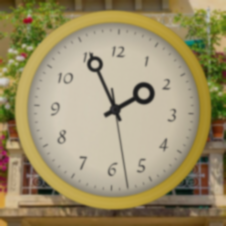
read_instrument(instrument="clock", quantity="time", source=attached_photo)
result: 1:55:28
